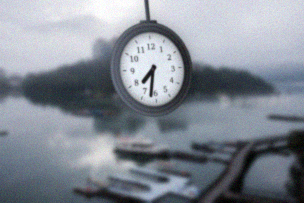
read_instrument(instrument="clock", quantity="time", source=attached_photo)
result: 7:32
